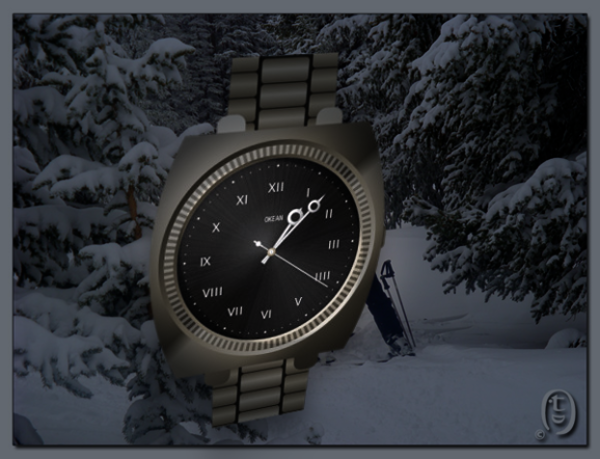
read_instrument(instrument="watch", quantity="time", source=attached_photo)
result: 1:07:21
